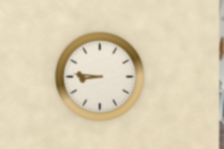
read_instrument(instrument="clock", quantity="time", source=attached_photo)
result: 8:46
